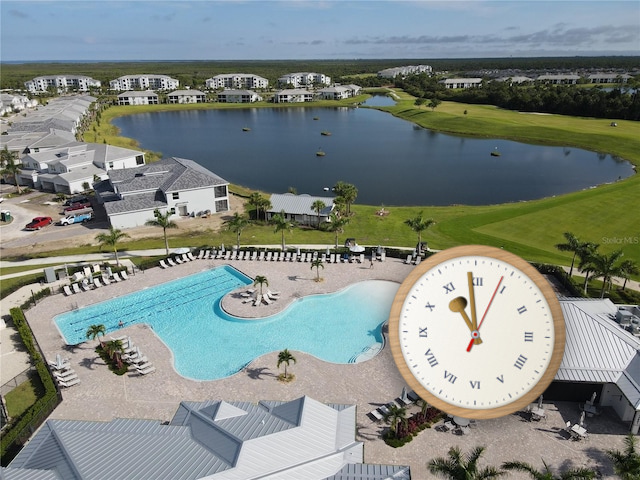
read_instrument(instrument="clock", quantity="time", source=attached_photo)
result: 10:59:04
